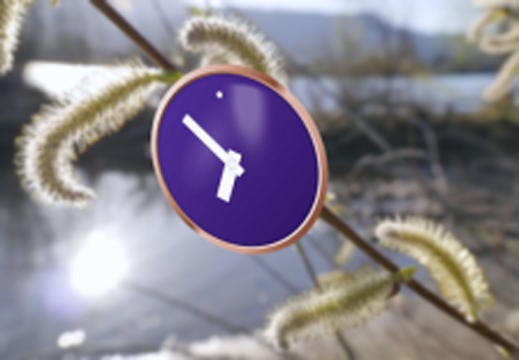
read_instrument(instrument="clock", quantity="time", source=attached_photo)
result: 6:53
